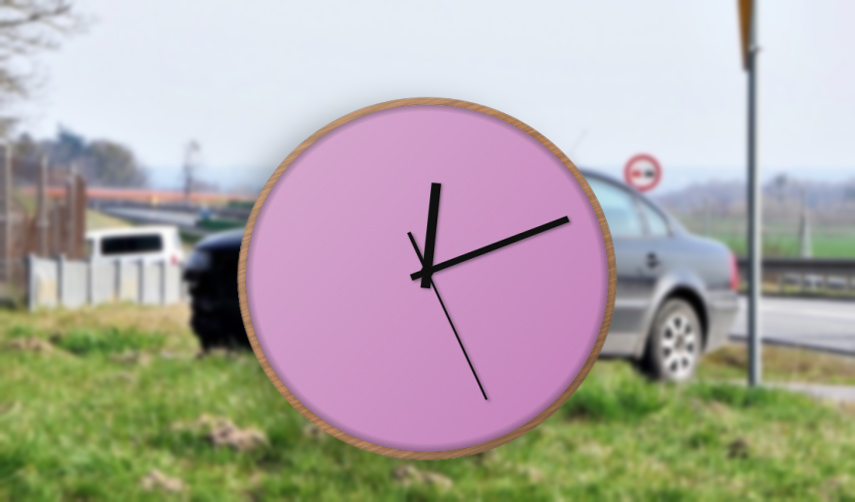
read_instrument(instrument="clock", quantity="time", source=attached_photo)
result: 12:11:26
